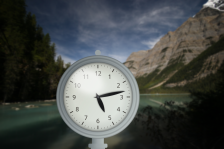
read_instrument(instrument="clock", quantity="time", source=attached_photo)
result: 5:13
